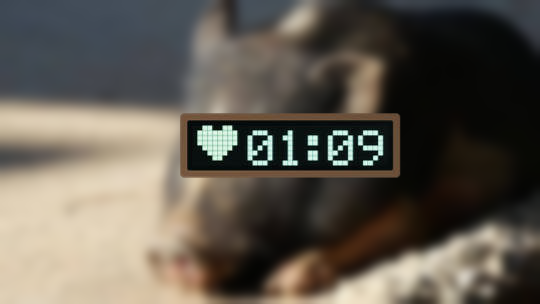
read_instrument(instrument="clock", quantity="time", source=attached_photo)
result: 1:09
